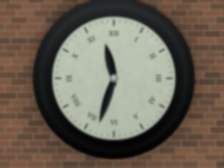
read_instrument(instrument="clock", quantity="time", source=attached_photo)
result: 11:33
